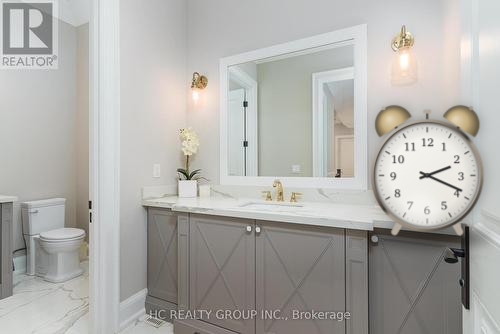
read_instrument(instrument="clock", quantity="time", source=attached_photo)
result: 2:19
